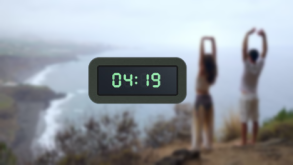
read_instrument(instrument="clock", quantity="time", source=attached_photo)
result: 4:19
